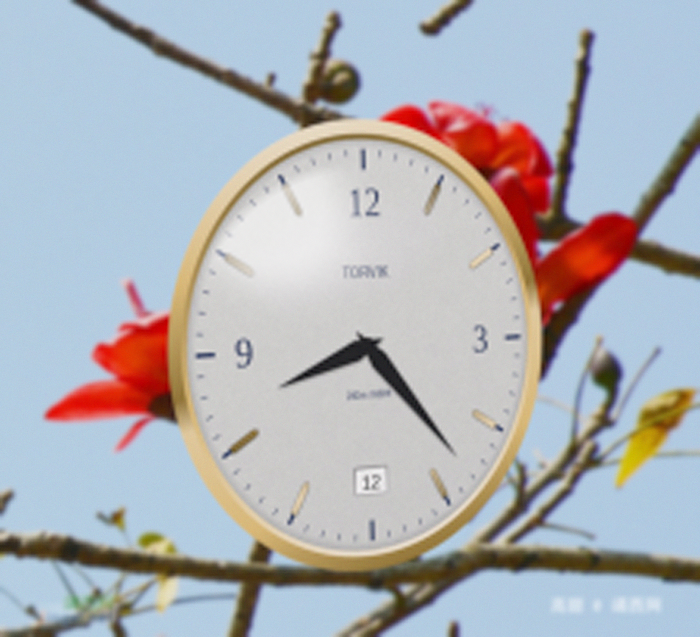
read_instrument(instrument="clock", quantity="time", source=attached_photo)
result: 8:23
